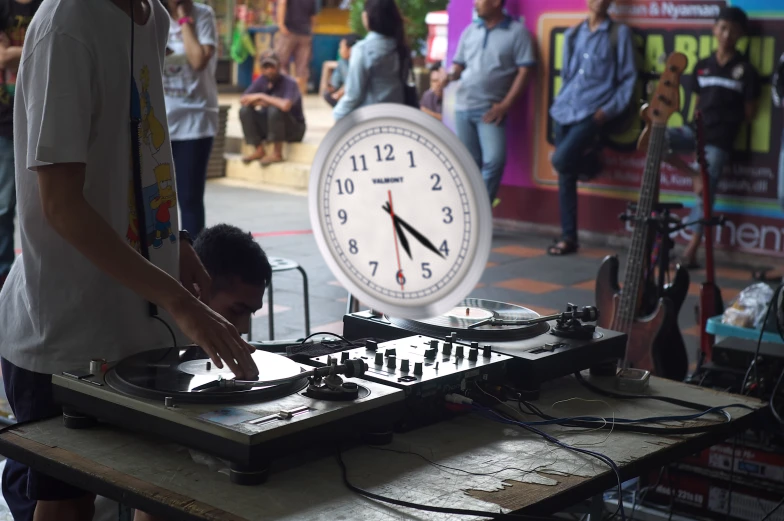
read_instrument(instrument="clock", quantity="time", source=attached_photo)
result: 5:21:30
